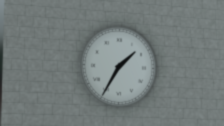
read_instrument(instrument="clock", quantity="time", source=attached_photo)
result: 1:35
